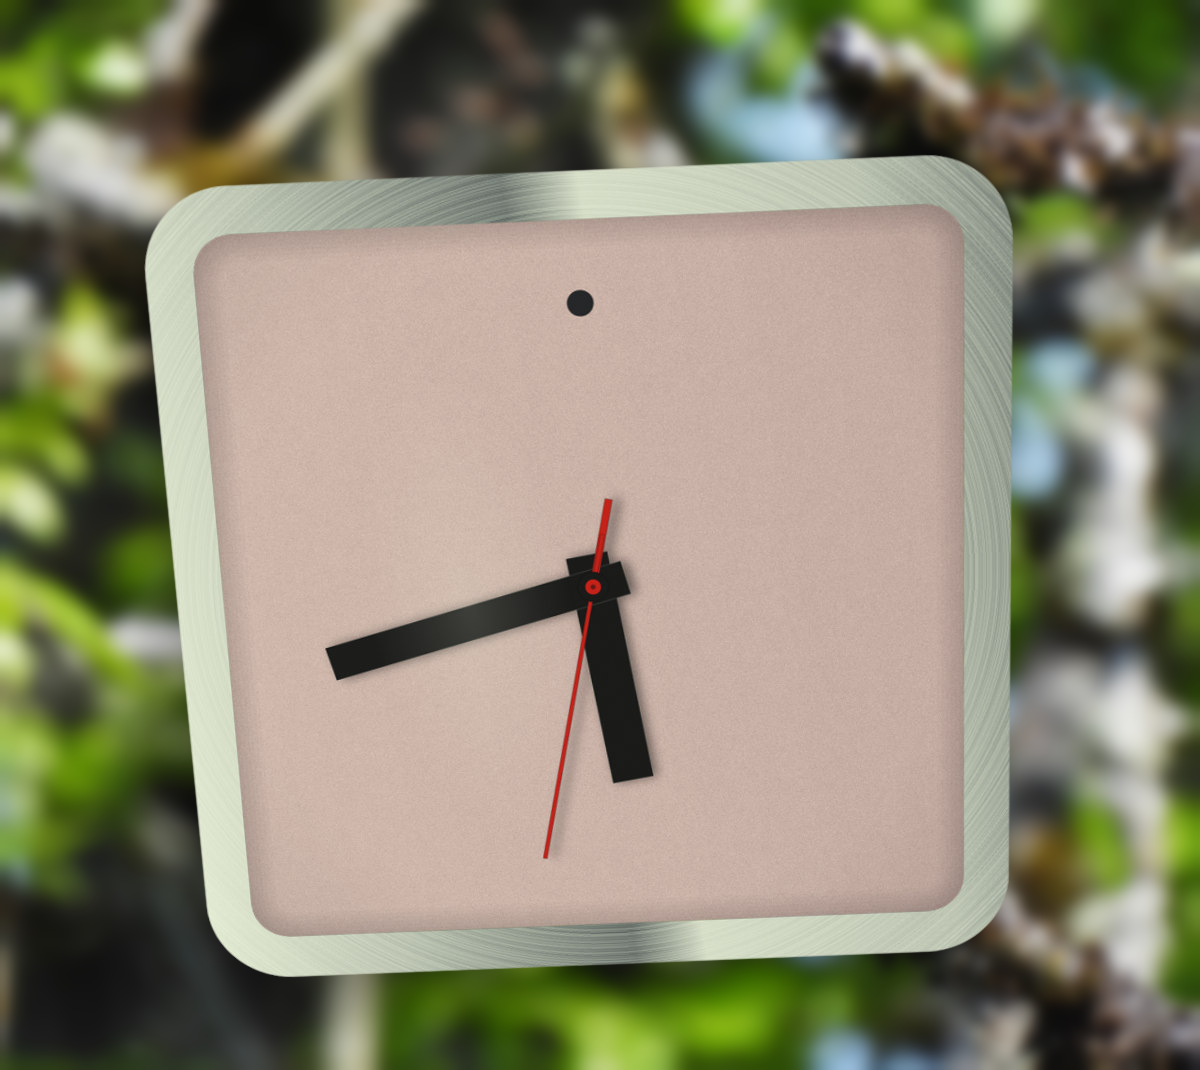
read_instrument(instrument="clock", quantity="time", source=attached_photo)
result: 5:42:32
